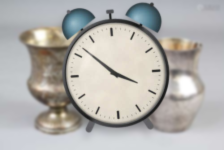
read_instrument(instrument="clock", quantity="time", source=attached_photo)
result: 3:52
